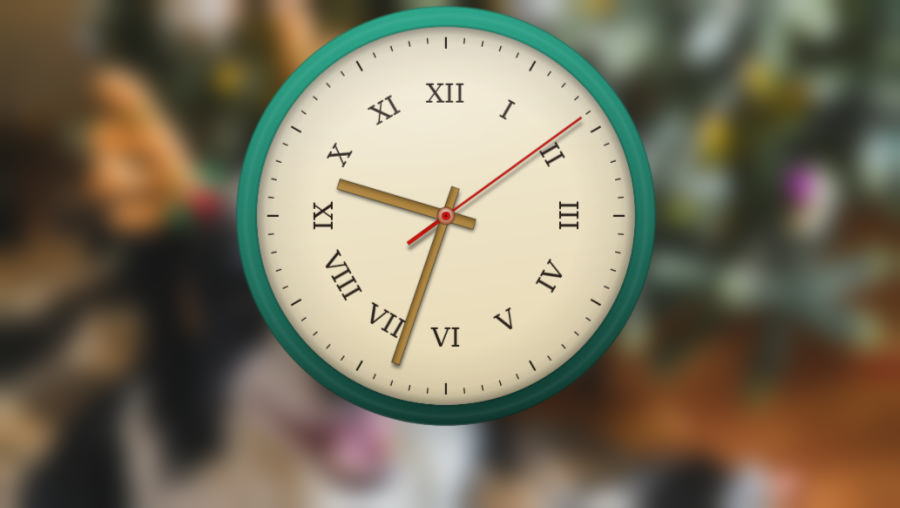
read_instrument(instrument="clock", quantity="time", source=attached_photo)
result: 9:33:09
